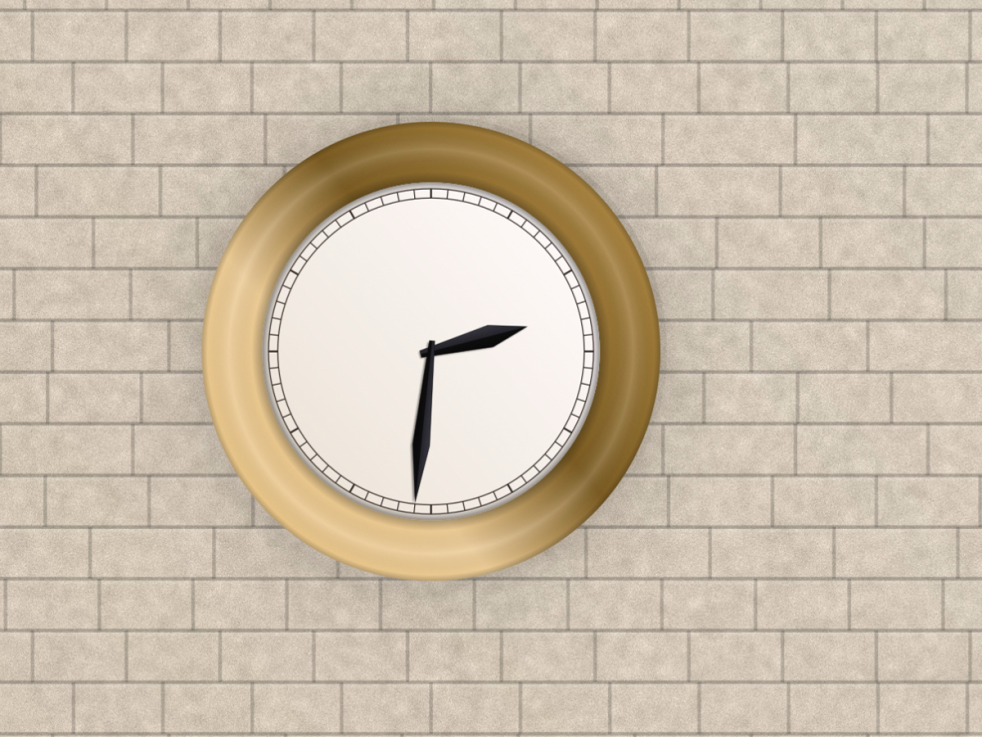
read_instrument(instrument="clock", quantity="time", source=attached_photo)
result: 2:31
